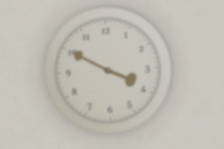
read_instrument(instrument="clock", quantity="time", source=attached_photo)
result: 3:50
